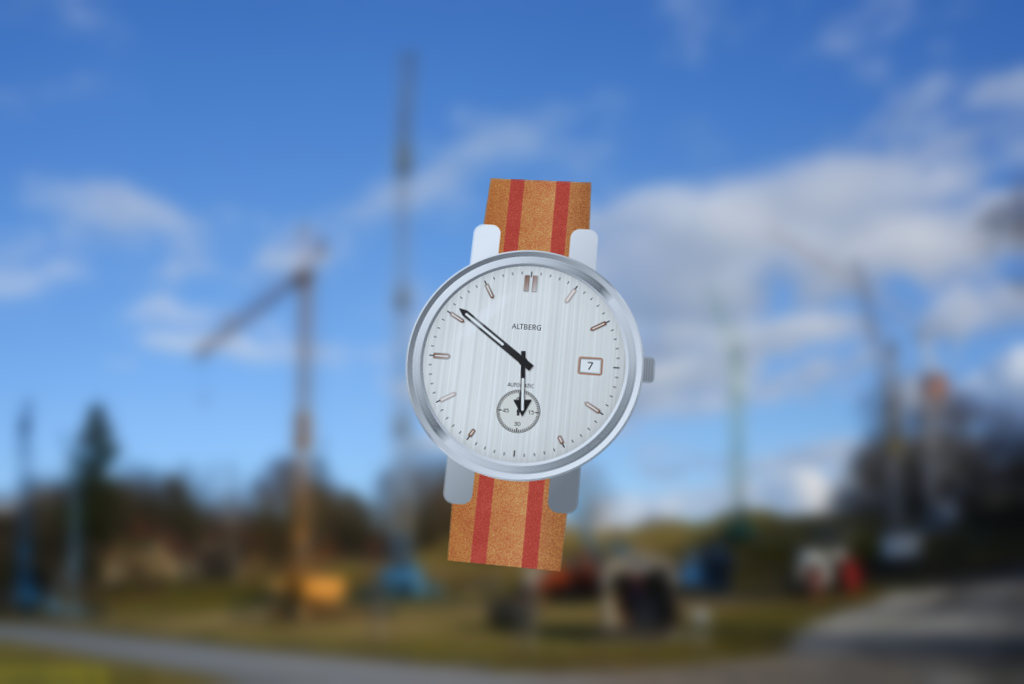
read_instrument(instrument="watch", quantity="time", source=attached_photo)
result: 5:51
